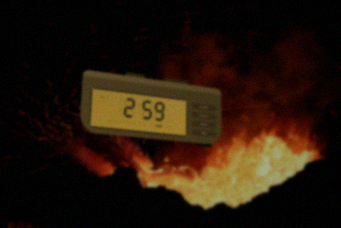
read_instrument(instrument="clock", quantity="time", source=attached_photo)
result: 2:59
